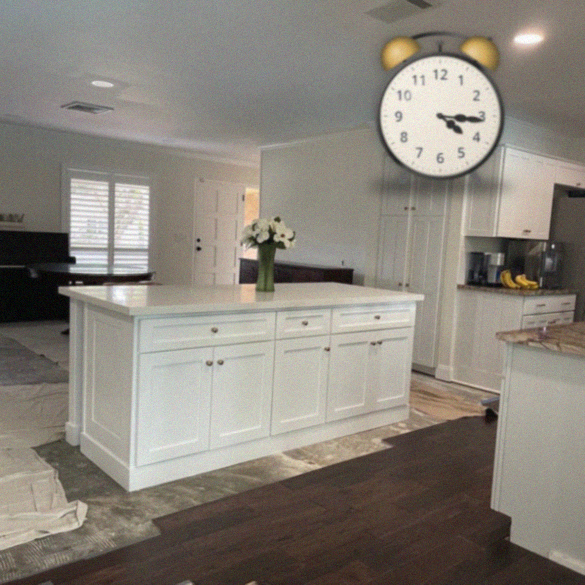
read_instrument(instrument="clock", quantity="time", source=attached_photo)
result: 4:16
